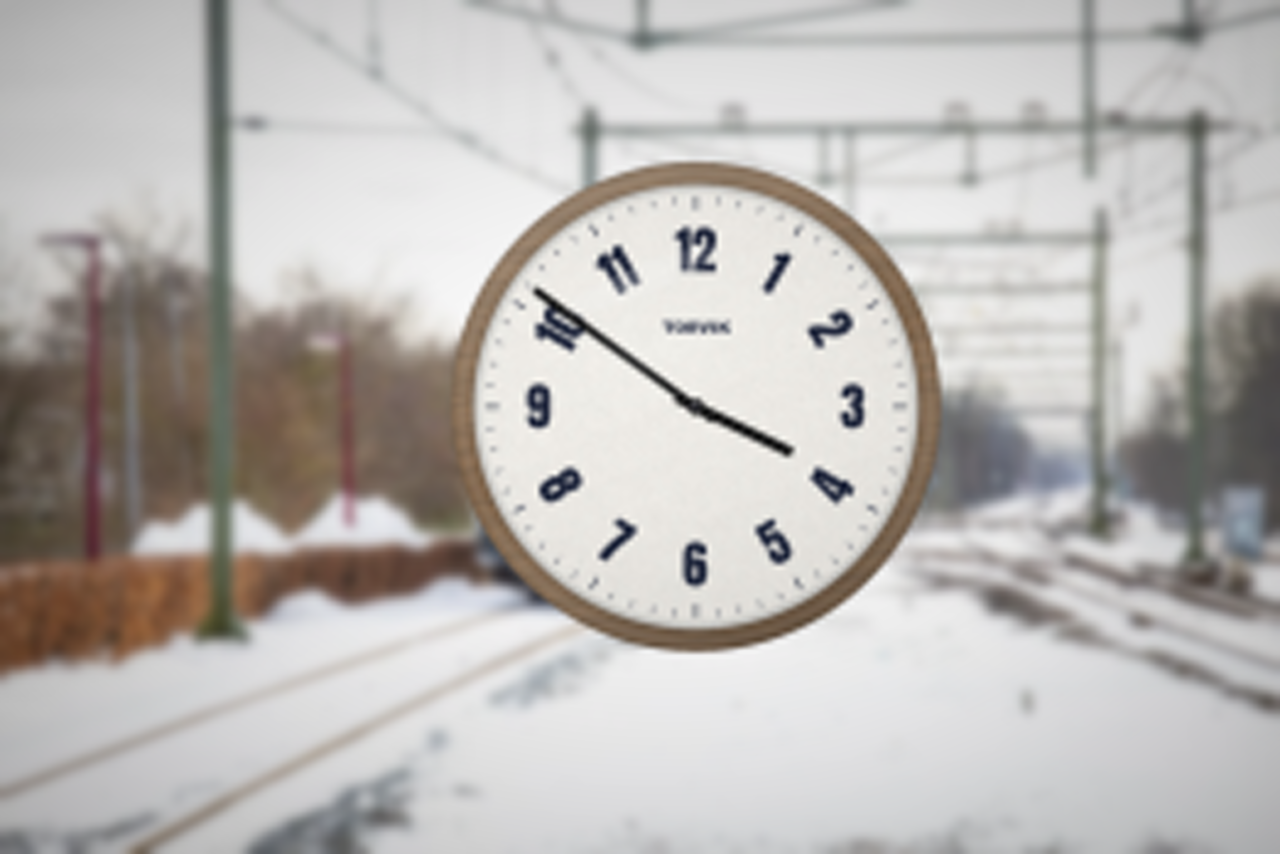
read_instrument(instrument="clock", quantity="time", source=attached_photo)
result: 3:51
